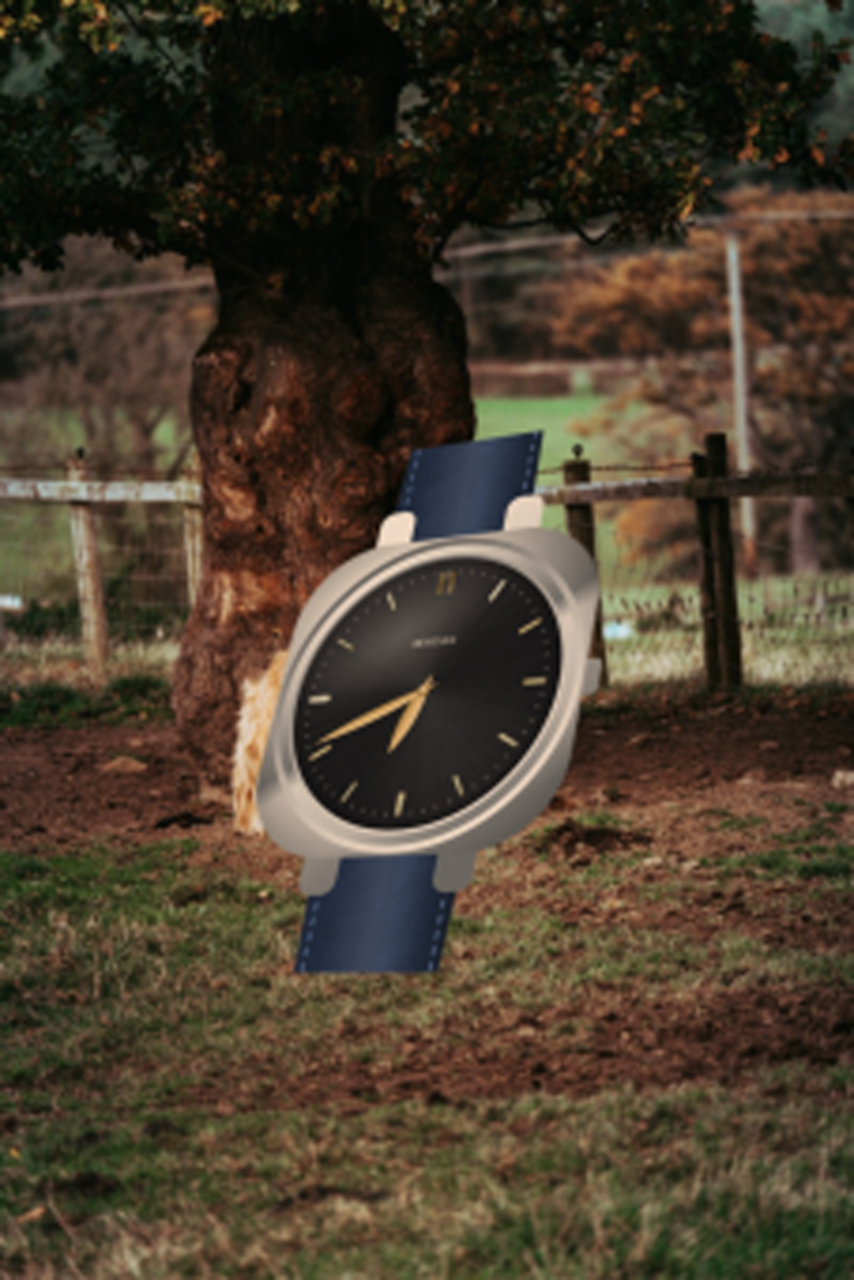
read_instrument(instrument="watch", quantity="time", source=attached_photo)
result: 6:41
